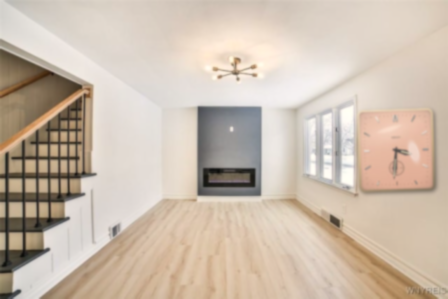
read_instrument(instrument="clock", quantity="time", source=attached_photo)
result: 3:31
